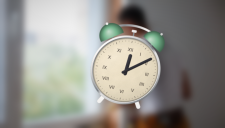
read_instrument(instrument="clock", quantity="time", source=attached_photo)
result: 12:09
